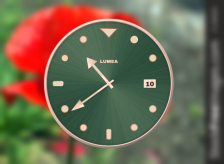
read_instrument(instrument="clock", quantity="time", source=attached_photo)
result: 10:39
